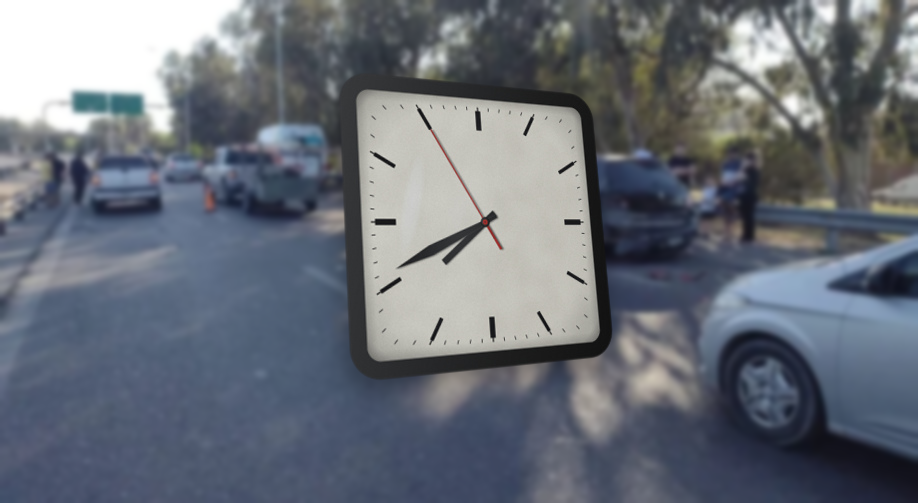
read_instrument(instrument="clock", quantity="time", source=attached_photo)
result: 7:40:55
